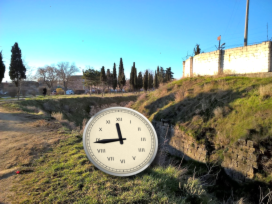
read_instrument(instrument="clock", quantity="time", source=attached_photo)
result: 11:44
